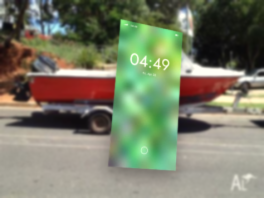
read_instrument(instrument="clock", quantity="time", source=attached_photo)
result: 4:49
